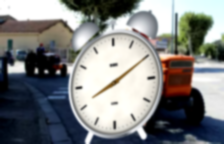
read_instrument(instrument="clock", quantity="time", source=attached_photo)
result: 8:10
